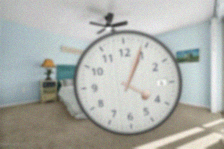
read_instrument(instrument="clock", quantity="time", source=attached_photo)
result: 4:04
